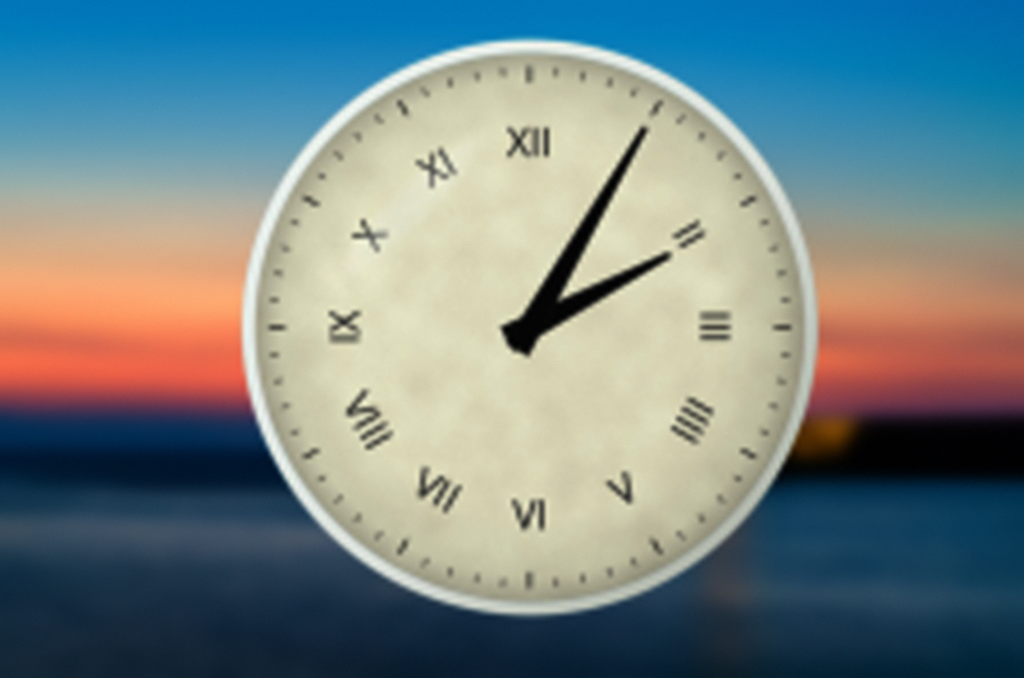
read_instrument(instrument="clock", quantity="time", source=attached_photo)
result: 2:05
